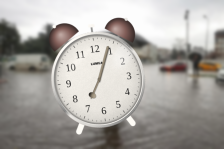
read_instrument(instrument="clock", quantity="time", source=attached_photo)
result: 7:04
